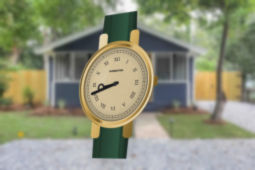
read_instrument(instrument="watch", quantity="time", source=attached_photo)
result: 8:42
